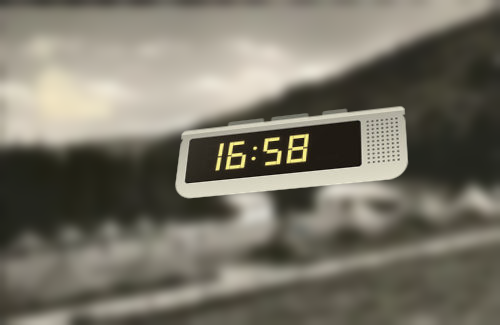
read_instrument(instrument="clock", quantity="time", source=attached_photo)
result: 16:58
